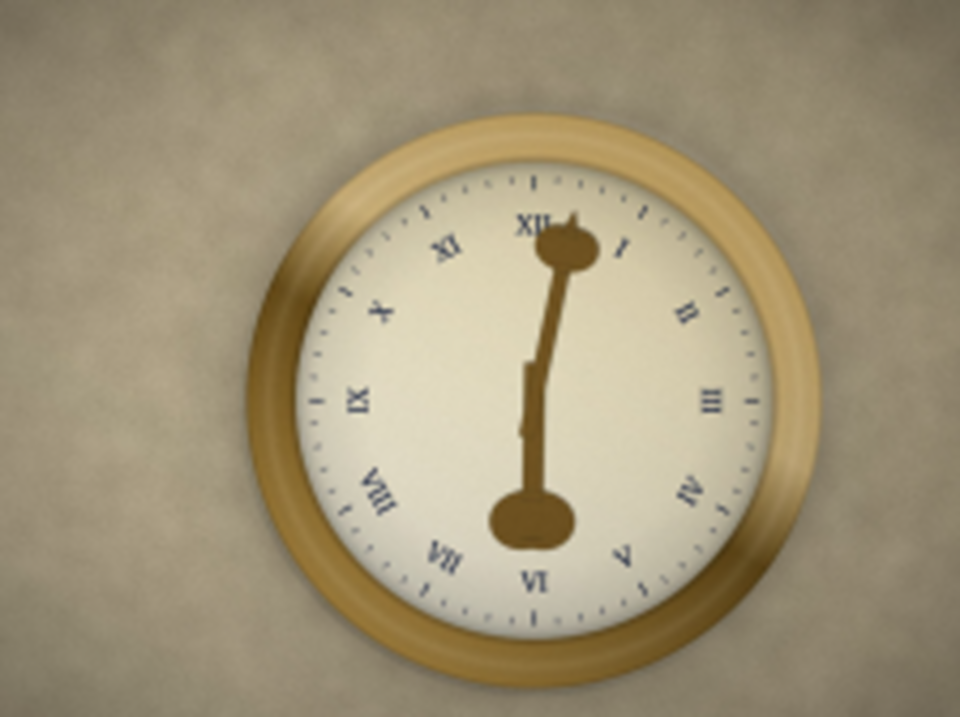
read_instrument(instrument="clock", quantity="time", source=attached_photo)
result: 6:02
